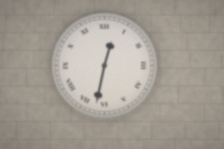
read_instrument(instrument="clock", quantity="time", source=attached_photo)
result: 12:32
